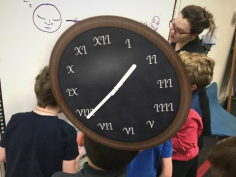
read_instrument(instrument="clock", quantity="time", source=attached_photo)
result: 1:39
